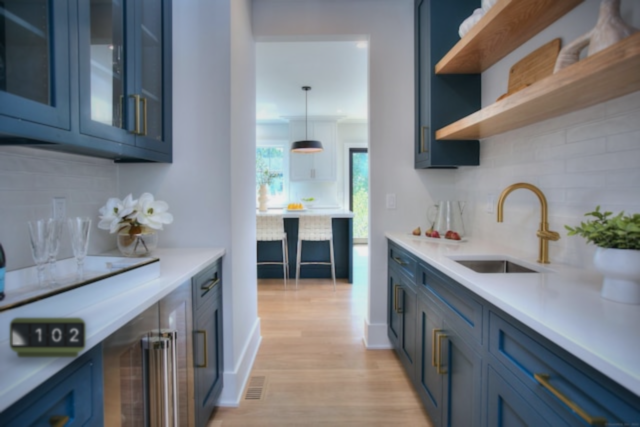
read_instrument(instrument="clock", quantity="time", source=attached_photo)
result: 1:02
